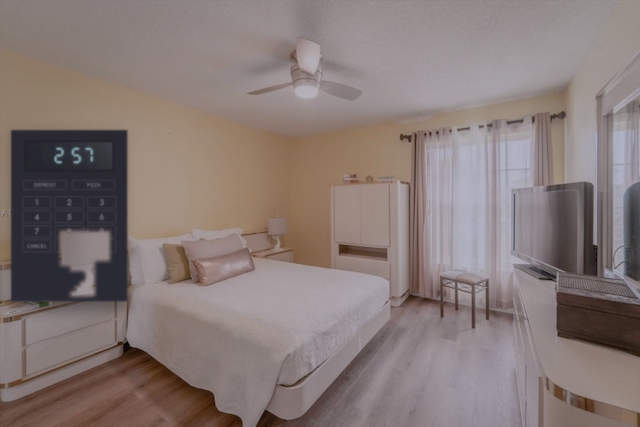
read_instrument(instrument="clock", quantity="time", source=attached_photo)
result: 2:57
